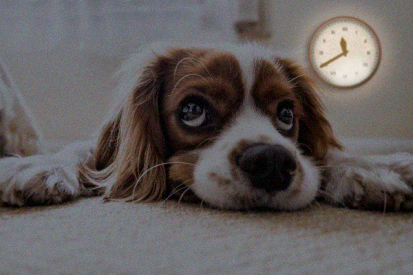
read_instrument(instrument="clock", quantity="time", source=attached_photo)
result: 11:40
